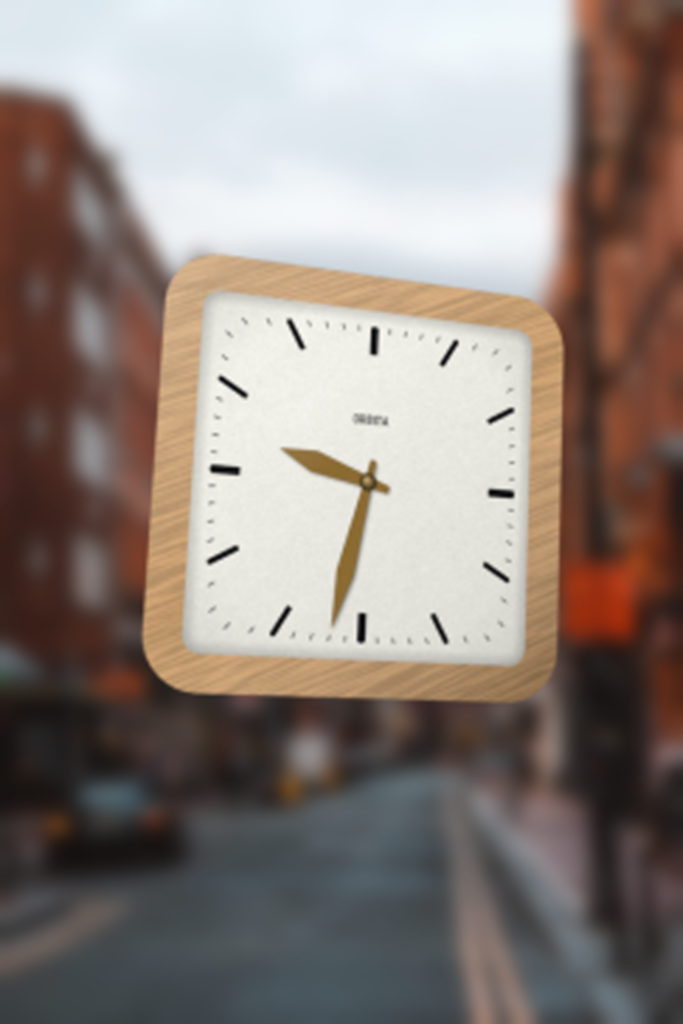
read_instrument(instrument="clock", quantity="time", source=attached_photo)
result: 9:32
